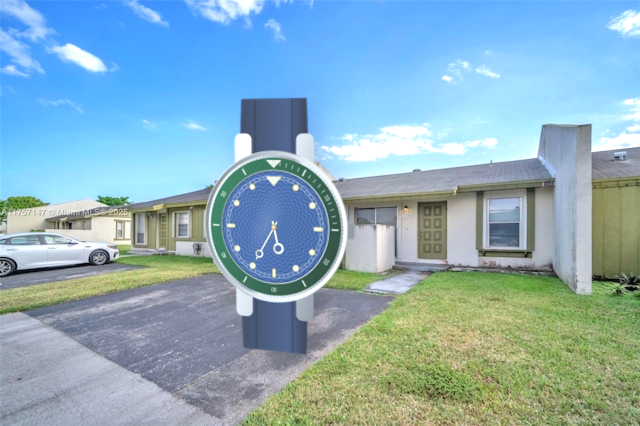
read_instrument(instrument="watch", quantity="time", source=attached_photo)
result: 5:35
